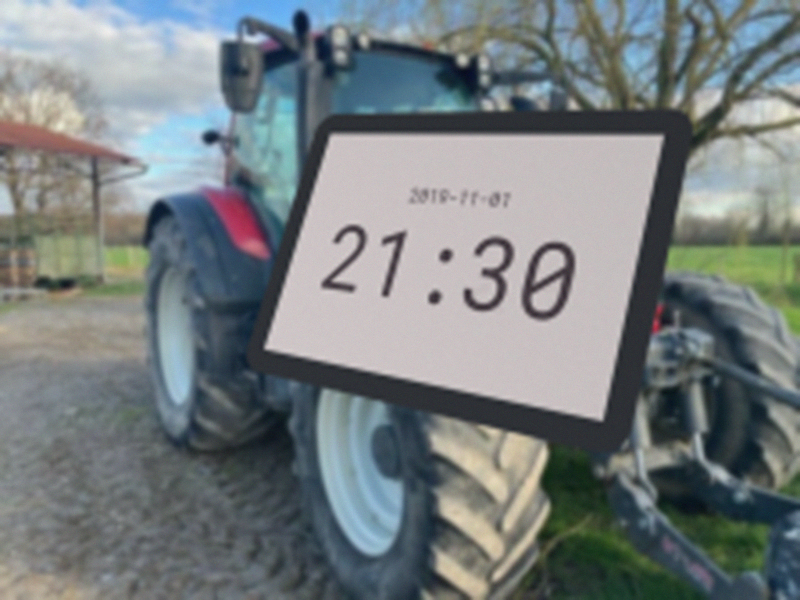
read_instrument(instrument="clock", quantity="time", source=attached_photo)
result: 21:30
